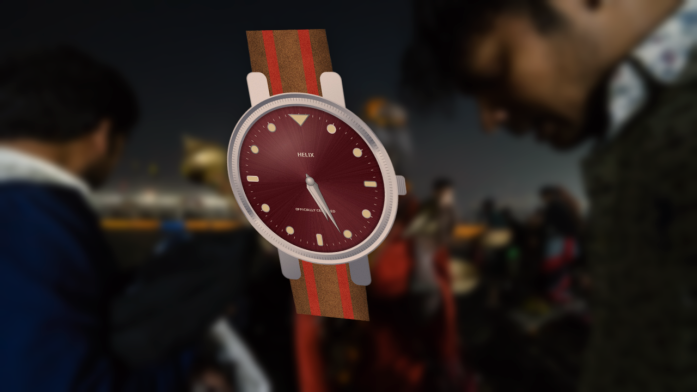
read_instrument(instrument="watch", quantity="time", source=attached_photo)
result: 5:26
